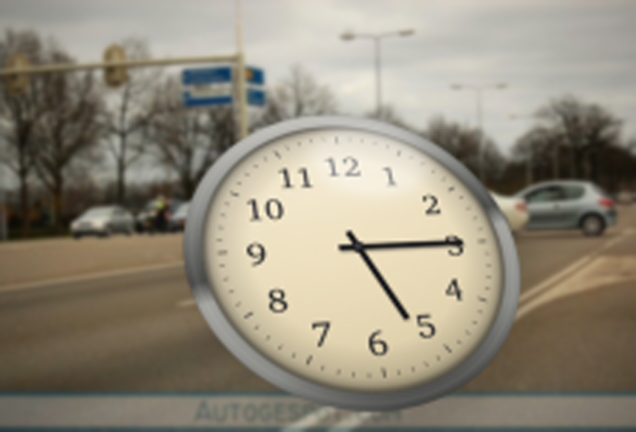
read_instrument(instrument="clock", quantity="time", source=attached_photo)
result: 5:15
